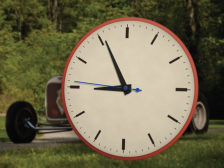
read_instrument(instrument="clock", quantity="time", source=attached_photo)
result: 8:55:46
